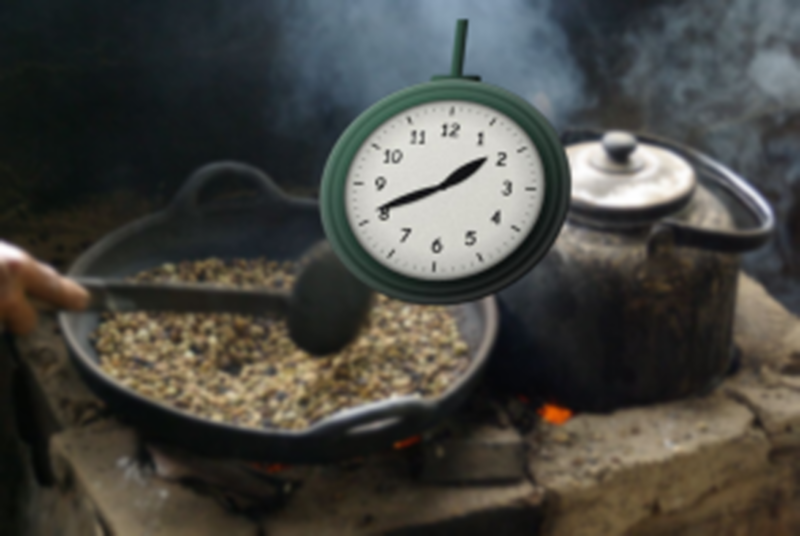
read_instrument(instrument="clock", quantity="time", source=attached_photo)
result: 1:41
